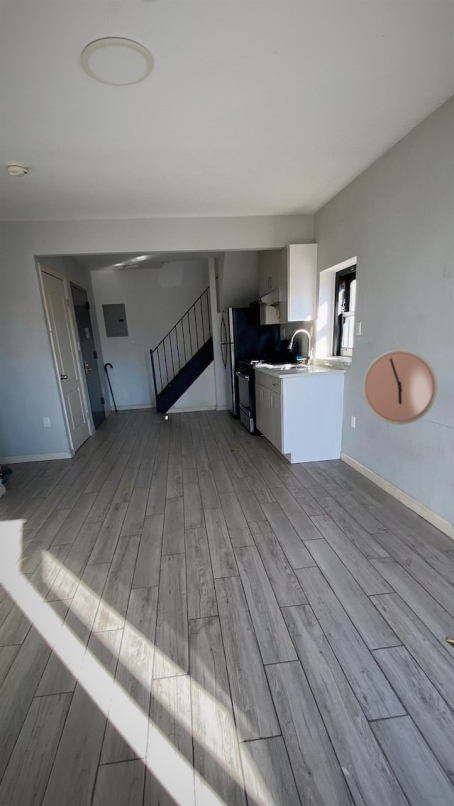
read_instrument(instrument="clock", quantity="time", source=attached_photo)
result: 5:57
